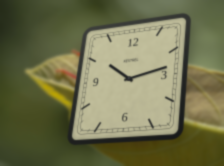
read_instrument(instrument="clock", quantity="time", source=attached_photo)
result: 10:13
